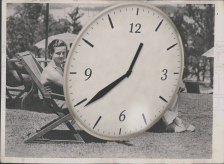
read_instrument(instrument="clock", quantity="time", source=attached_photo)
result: 12:39
